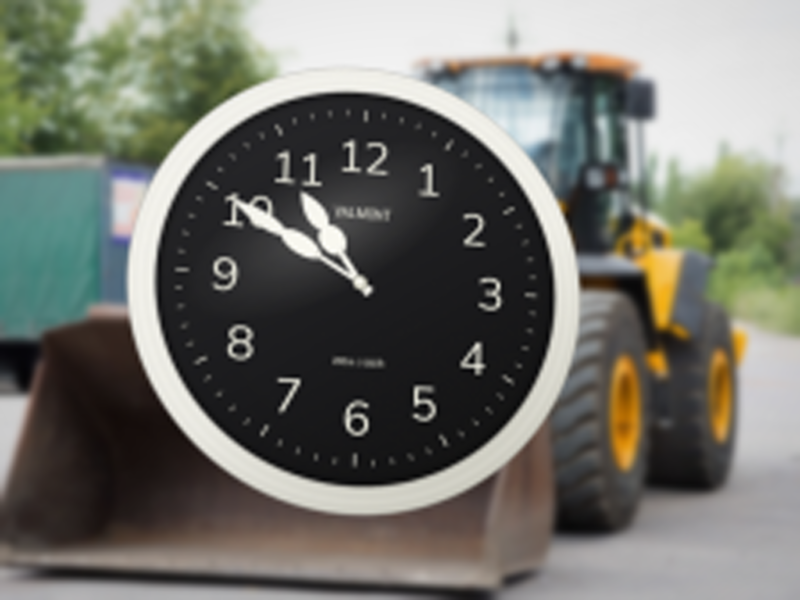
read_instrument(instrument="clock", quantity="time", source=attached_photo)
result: 10:50
